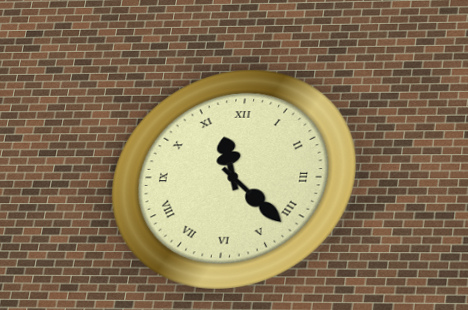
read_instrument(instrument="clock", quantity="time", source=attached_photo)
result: 11:22
